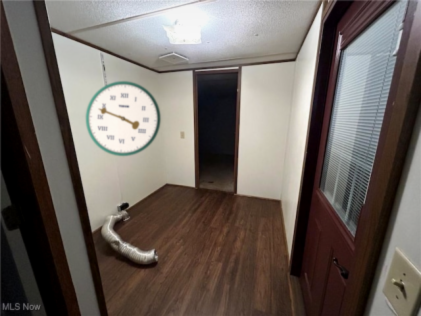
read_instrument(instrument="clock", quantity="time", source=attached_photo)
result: 3:48
